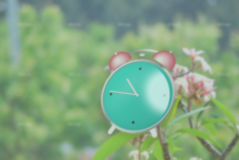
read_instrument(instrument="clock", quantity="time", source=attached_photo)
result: 10:46
